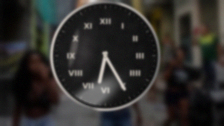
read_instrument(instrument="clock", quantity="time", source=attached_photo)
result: 6:25
